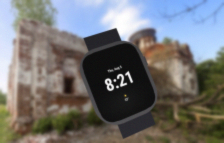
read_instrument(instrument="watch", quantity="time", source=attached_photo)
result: 8:21
